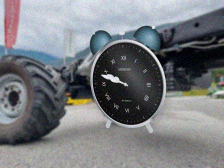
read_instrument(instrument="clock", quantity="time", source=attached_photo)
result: 9:48
